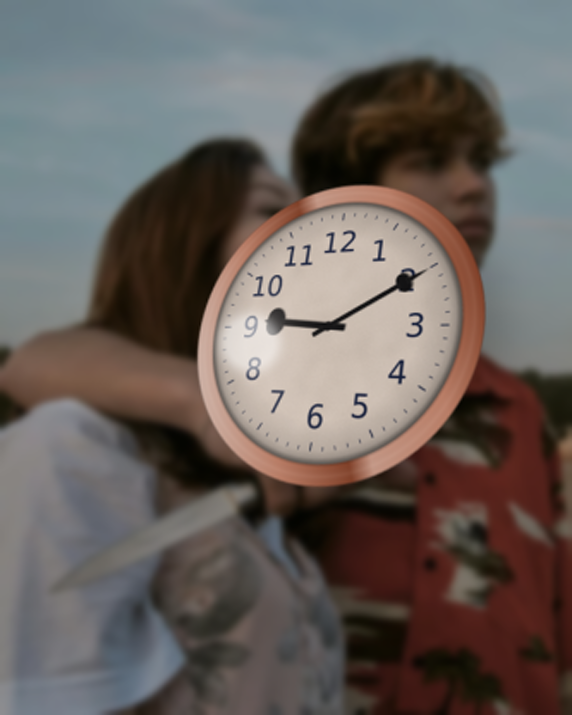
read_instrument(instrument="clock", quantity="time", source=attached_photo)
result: 9:10
